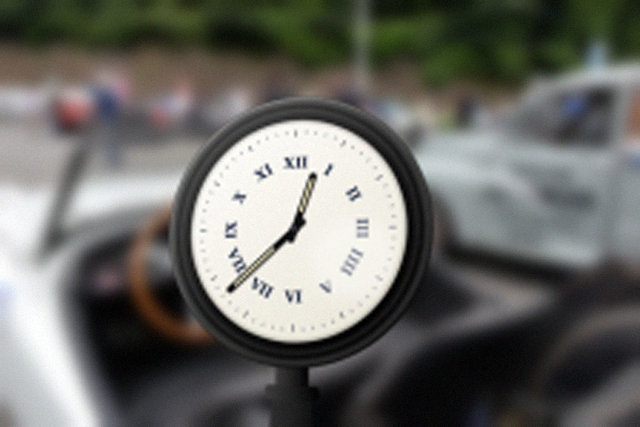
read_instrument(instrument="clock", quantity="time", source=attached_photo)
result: 12:38
